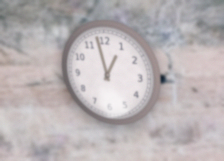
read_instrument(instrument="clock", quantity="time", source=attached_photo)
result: 12:58
